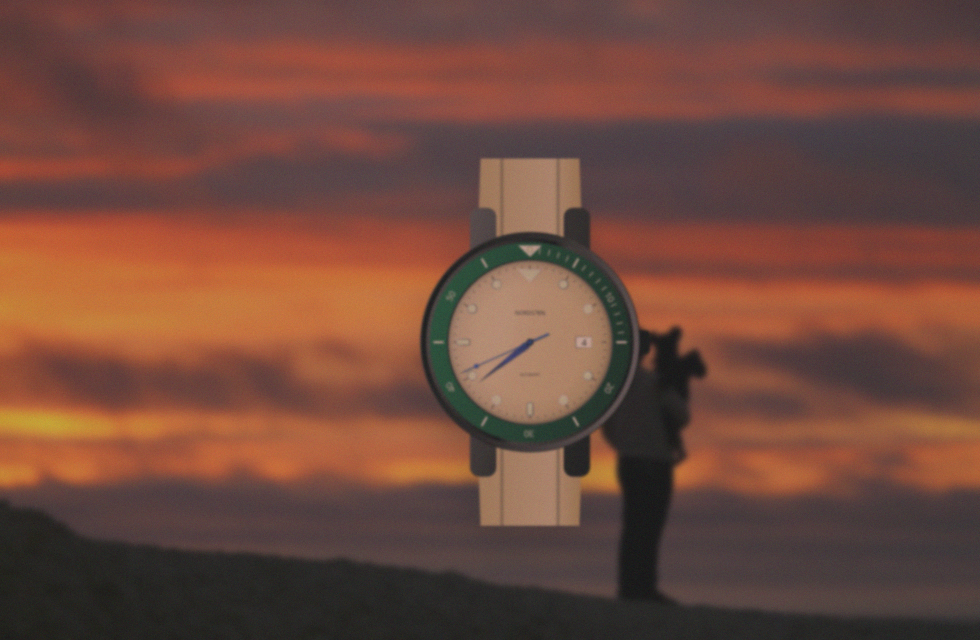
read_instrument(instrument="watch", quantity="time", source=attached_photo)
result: 7:38:41
